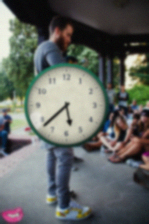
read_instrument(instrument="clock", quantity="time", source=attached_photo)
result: 5:38
